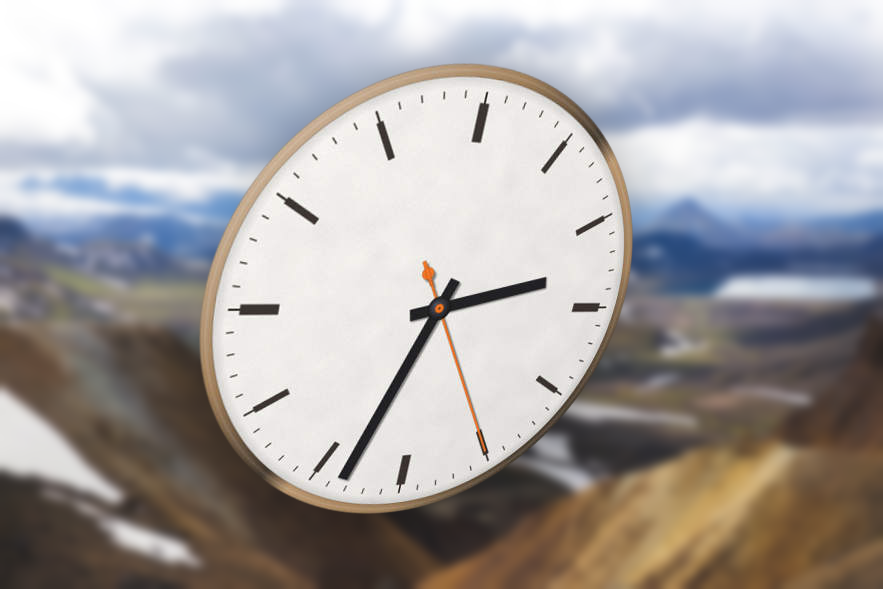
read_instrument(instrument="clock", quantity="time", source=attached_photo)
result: 2:33:25
